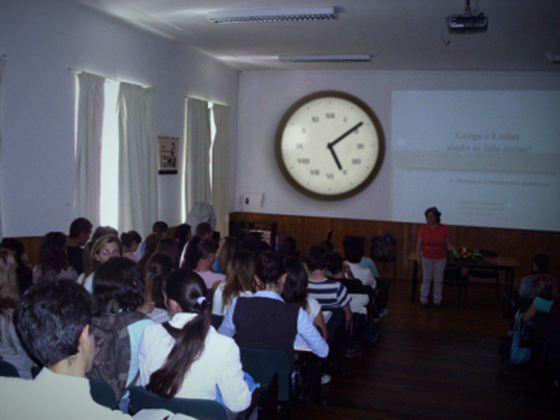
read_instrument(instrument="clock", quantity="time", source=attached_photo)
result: 5:09
